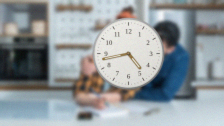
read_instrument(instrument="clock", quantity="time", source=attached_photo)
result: 4:43
